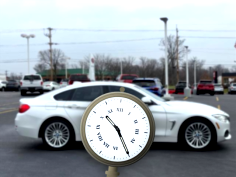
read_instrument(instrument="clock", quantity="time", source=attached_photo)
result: 10:25
